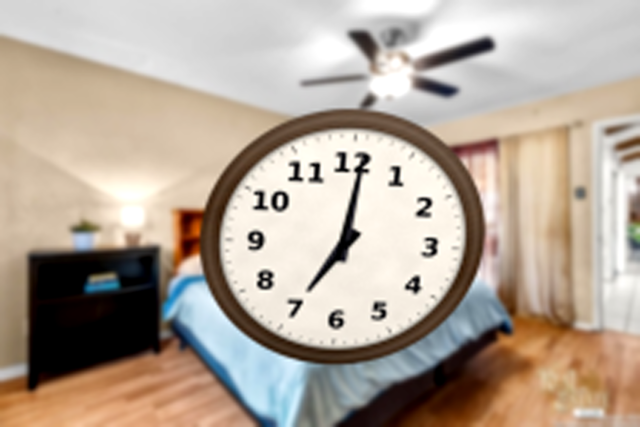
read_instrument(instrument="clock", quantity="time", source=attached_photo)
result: 7:01
